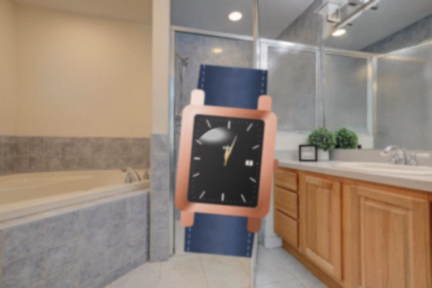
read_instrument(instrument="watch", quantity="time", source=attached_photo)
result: 12:03
